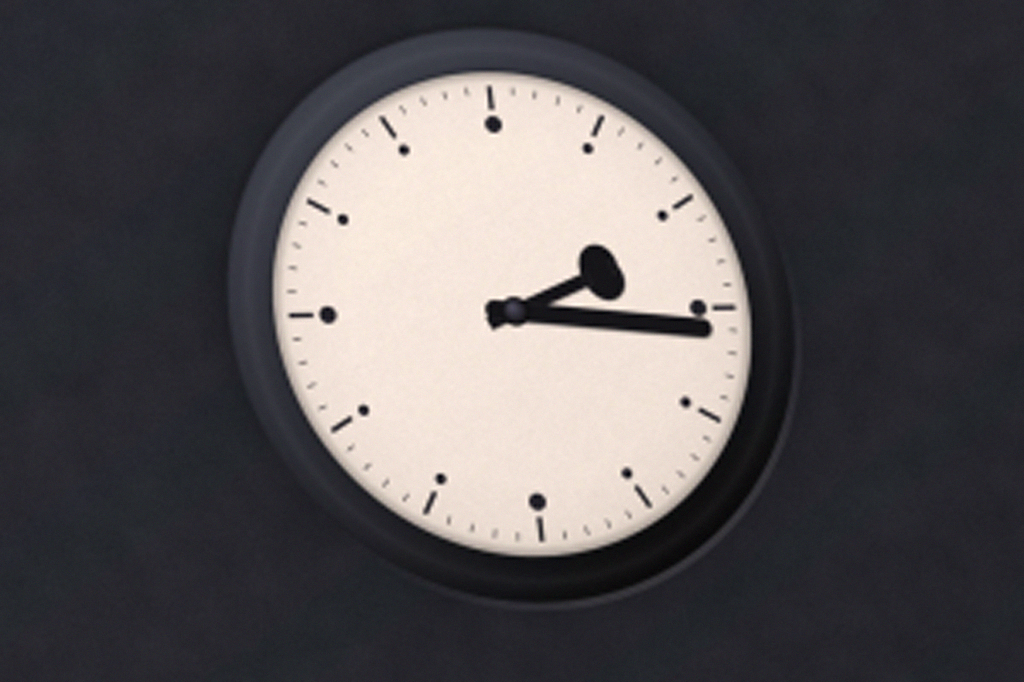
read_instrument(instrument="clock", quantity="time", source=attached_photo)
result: 2:16
